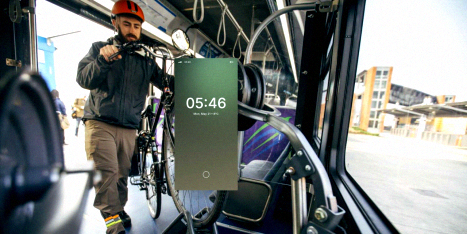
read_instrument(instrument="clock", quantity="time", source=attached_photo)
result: 5:46
